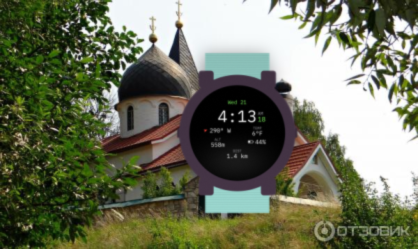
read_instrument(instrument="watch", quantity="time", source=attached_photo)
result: 4:13
